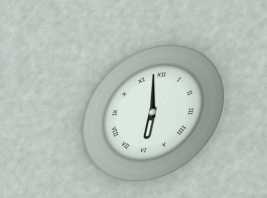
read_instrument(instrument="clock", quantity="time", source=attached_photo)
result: 5:58
